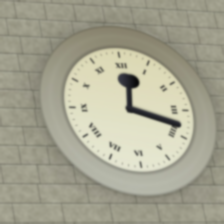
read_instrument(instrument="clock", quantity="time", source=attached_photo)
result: 12:18
